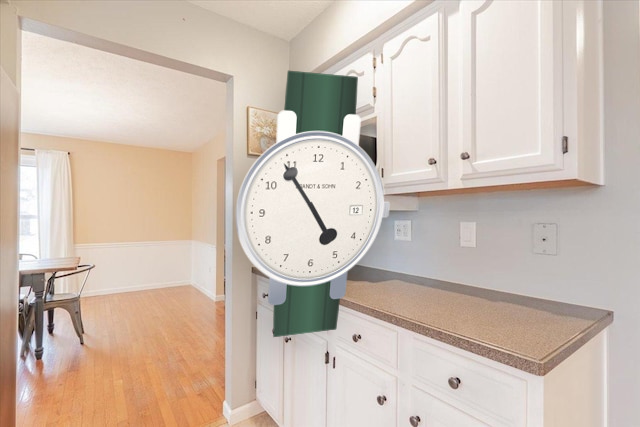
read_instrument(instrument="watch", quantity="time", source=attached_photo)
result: 4:54
